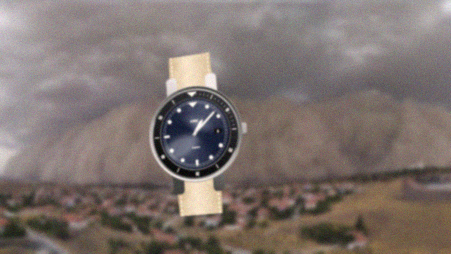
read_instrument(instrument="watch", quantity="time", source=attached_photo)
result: 1:08
